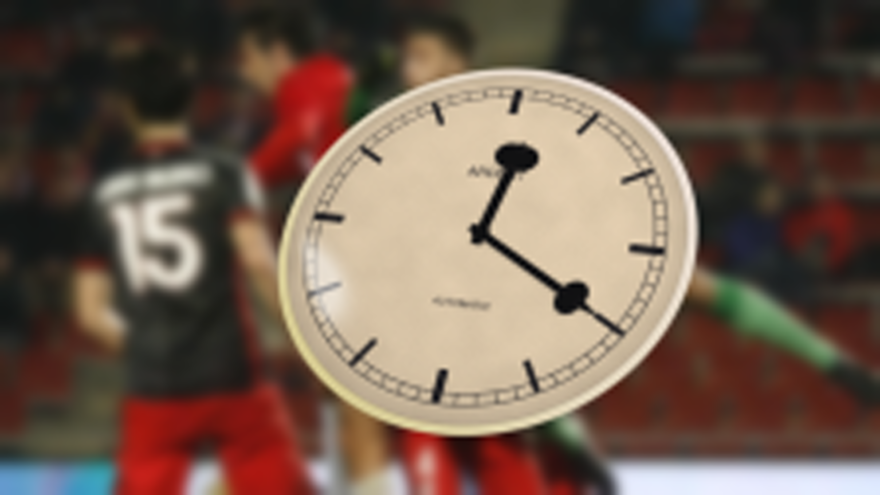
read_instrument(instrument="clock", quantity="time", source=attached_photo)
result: 12:20
